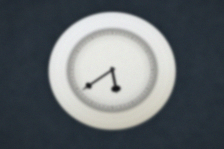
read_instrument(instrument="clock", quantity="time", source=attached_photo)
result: 5:39
